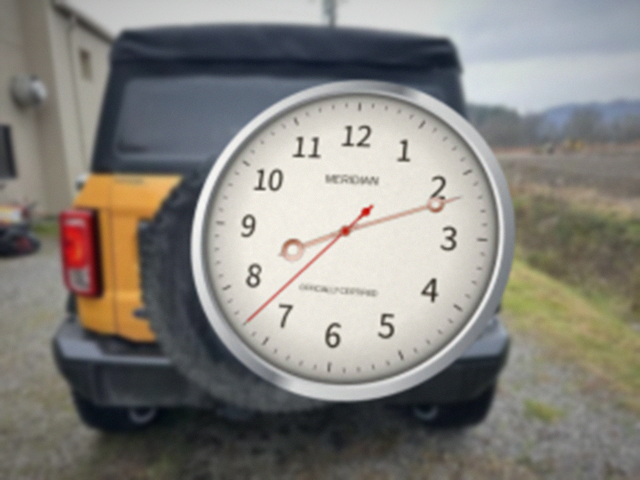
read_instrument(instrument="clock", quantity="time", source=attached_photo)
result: 8:11:37
